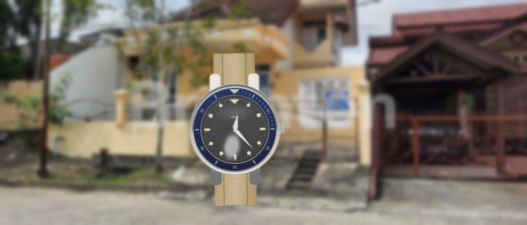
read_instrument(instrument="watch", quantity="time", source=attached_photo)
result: 12:23
